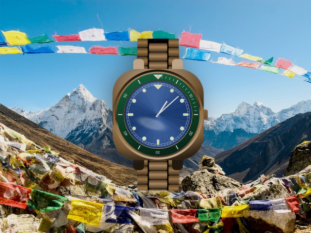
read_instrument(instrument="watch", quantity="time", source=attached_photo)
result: 1:08
